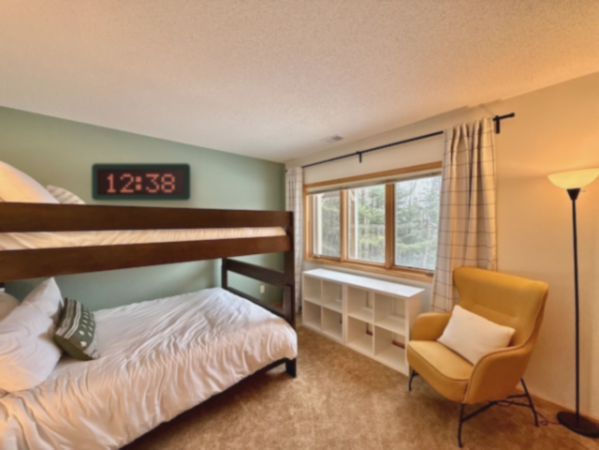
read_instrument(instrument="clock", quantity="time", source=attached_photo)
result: 12:38
